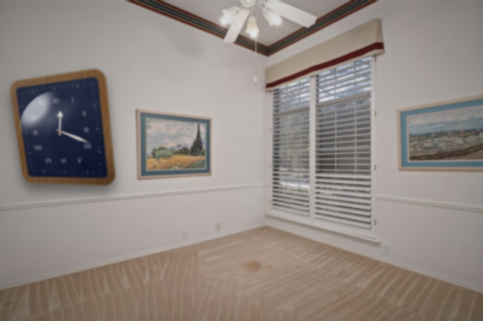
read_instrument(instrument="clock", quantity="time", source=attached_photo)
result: 12:19
